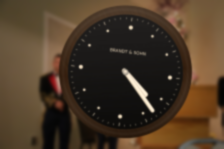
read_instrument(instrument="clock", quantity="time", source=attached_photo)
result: 4:23
